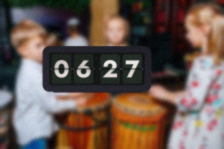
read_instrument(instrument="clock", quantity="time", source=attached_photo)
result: 6:27
